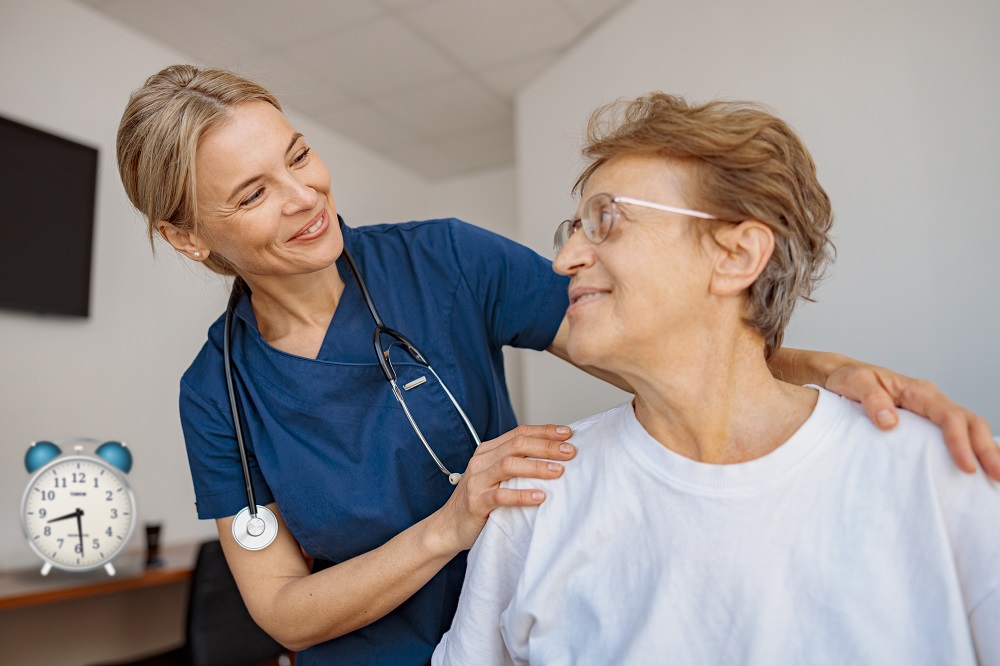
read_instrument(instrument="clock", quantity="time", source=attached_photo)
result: 8:29
